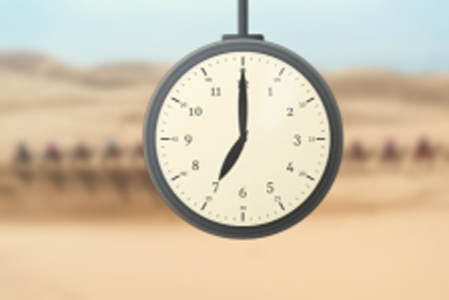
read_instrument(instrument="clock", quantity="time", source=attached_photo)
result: 7:00
